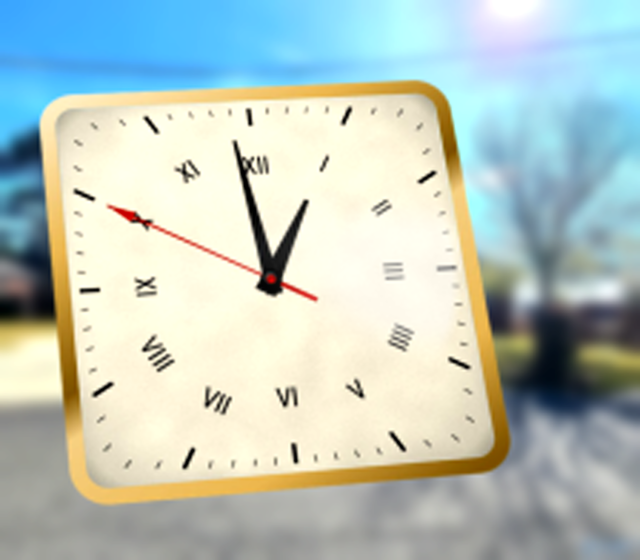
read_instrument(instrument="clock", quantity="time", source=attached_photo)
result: 12:58:50
